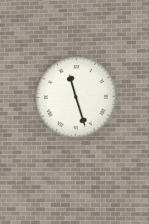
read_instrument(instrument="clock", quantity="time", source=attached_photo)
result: 11:27
